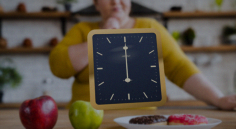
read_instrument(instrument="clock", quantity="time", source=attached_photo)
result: 6:00
